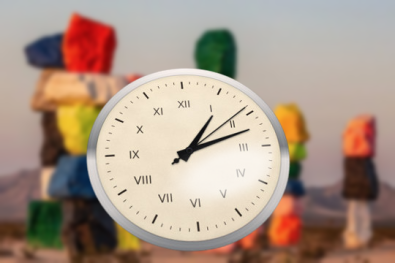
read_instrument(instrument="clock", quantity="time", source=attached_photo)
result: 1:12:09
